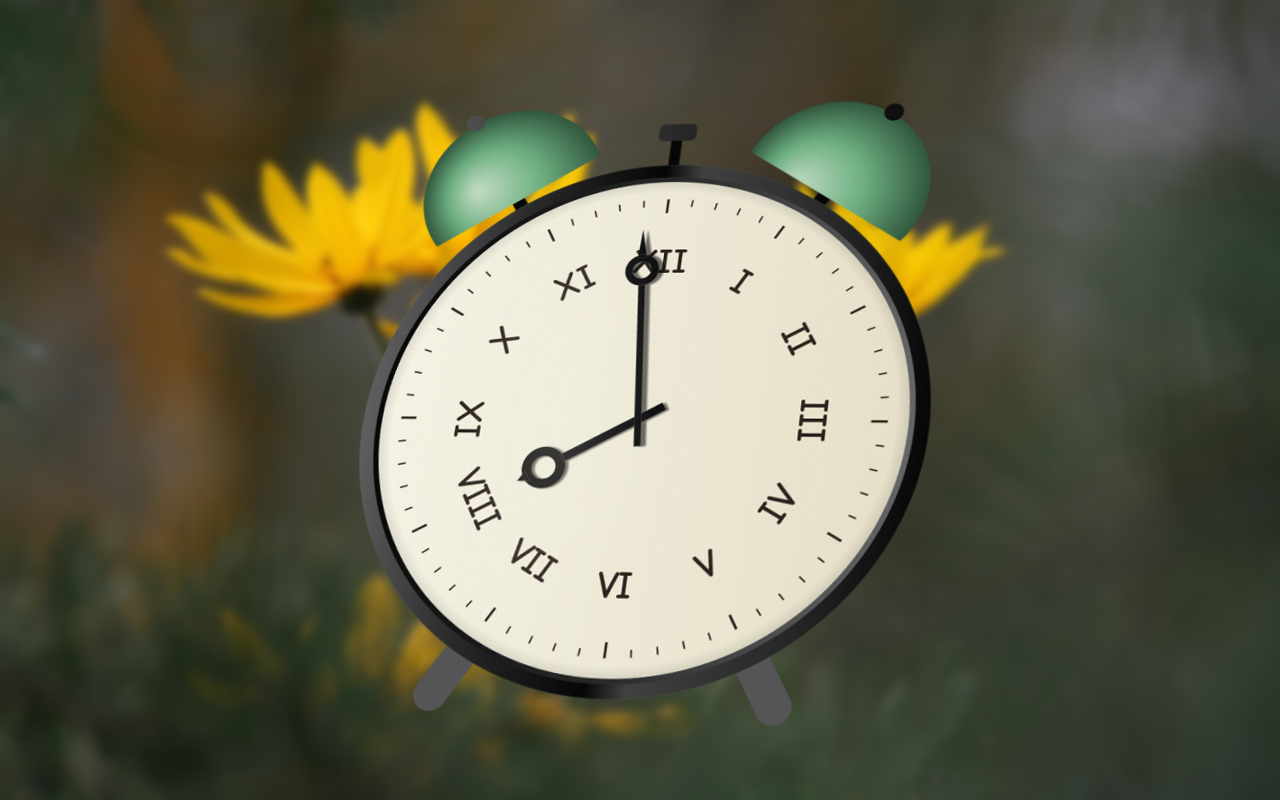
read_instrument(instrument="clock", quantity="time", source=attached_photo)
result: 7:59
